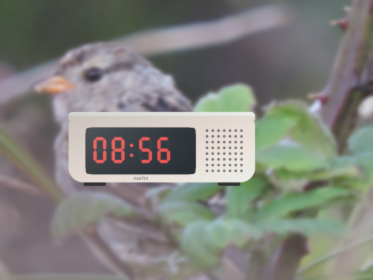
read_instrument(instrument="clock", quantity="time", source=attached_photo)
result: 8:56
